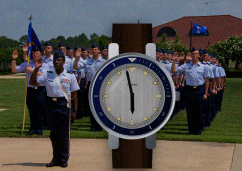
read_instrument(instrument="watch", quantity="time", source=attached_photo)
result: 5:58
